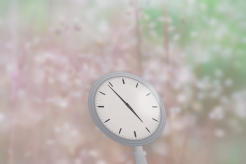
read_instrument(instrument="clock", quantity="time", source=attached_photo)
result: 4:54
